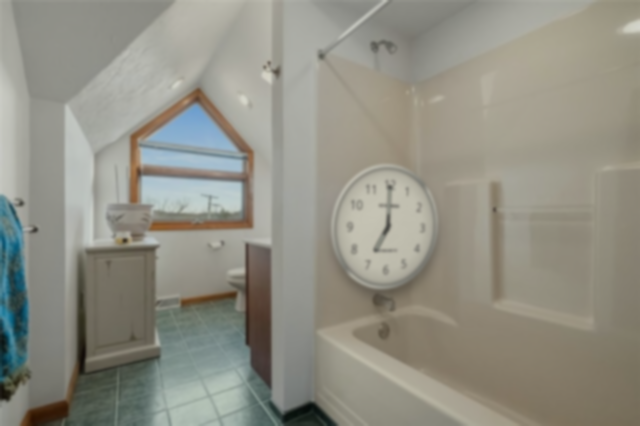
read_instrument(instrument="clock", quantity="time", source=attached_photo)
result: 7:00
